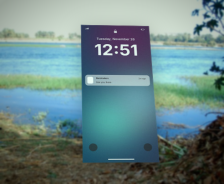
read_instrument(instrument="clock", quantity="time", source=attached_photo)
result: 12:51
